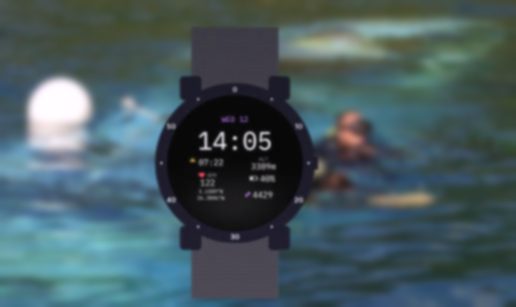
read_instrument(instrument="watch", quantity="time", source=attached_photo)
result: 14:05
